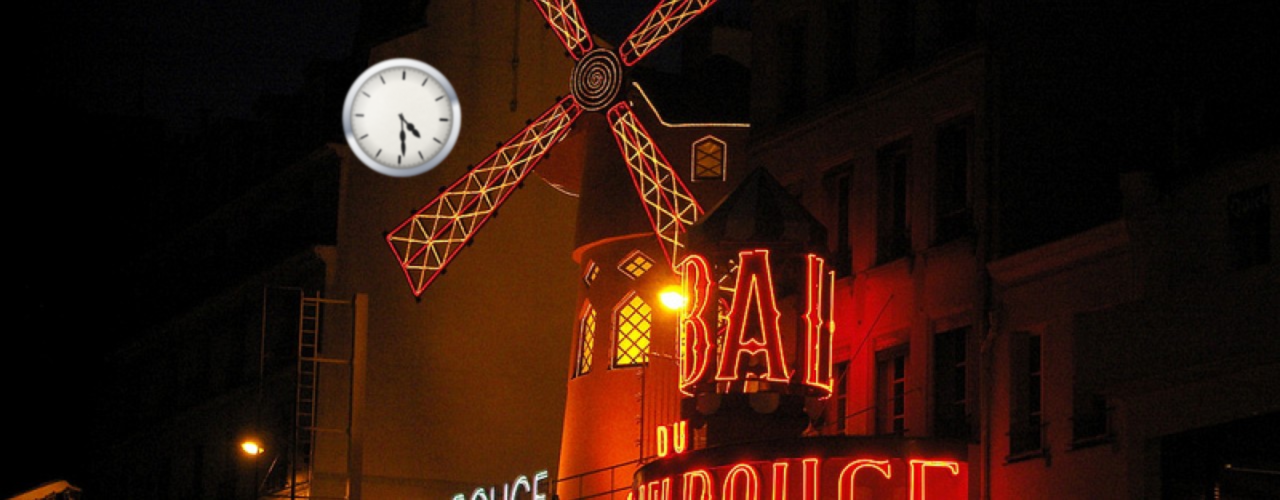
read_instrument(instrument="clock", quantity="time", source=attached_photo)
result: 4:29
